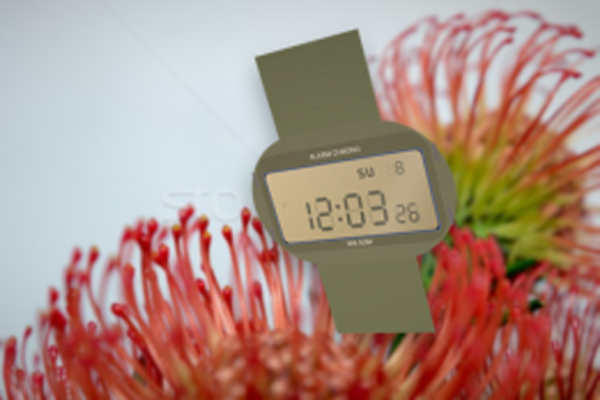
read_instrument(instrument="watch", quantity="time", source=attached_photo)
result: 12:03:26
